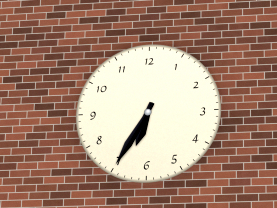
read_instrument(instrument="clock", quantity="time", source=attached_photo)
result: 6:35
